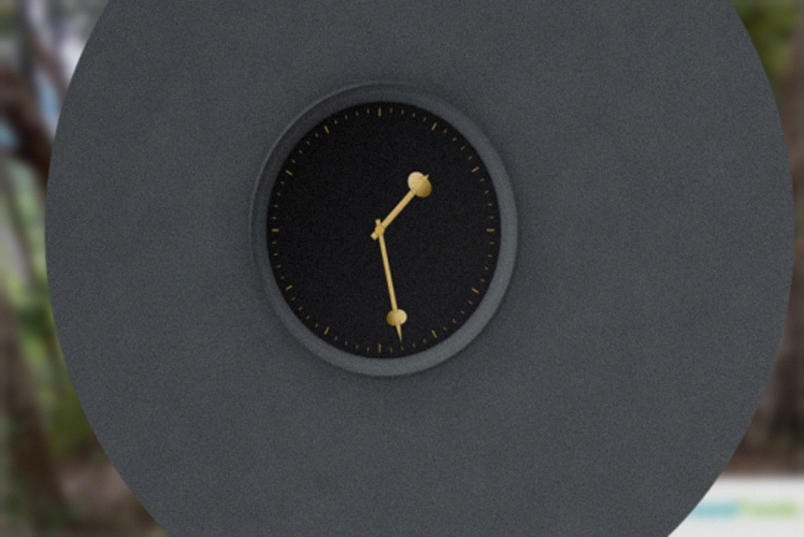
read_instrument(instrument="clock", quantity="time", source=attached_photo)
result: 1:28
